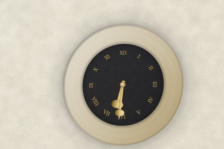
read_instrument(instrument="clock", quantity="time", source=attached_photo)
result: 6:31
